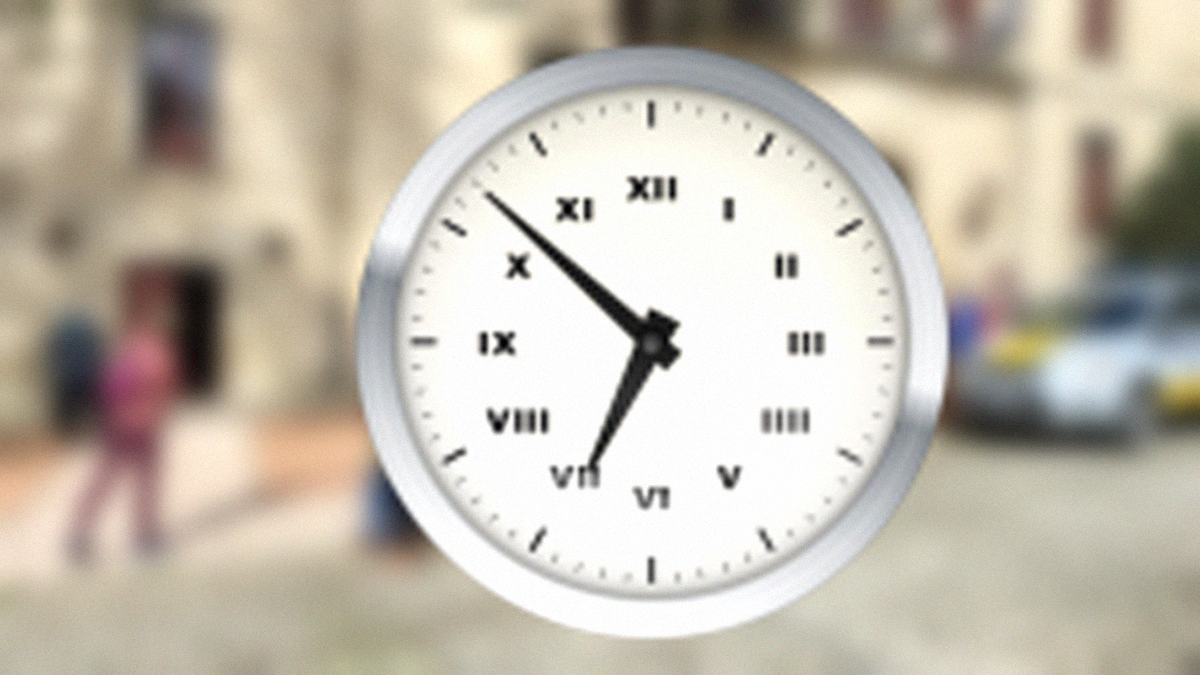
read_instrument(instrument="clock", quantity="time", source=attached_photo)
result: 6:52
